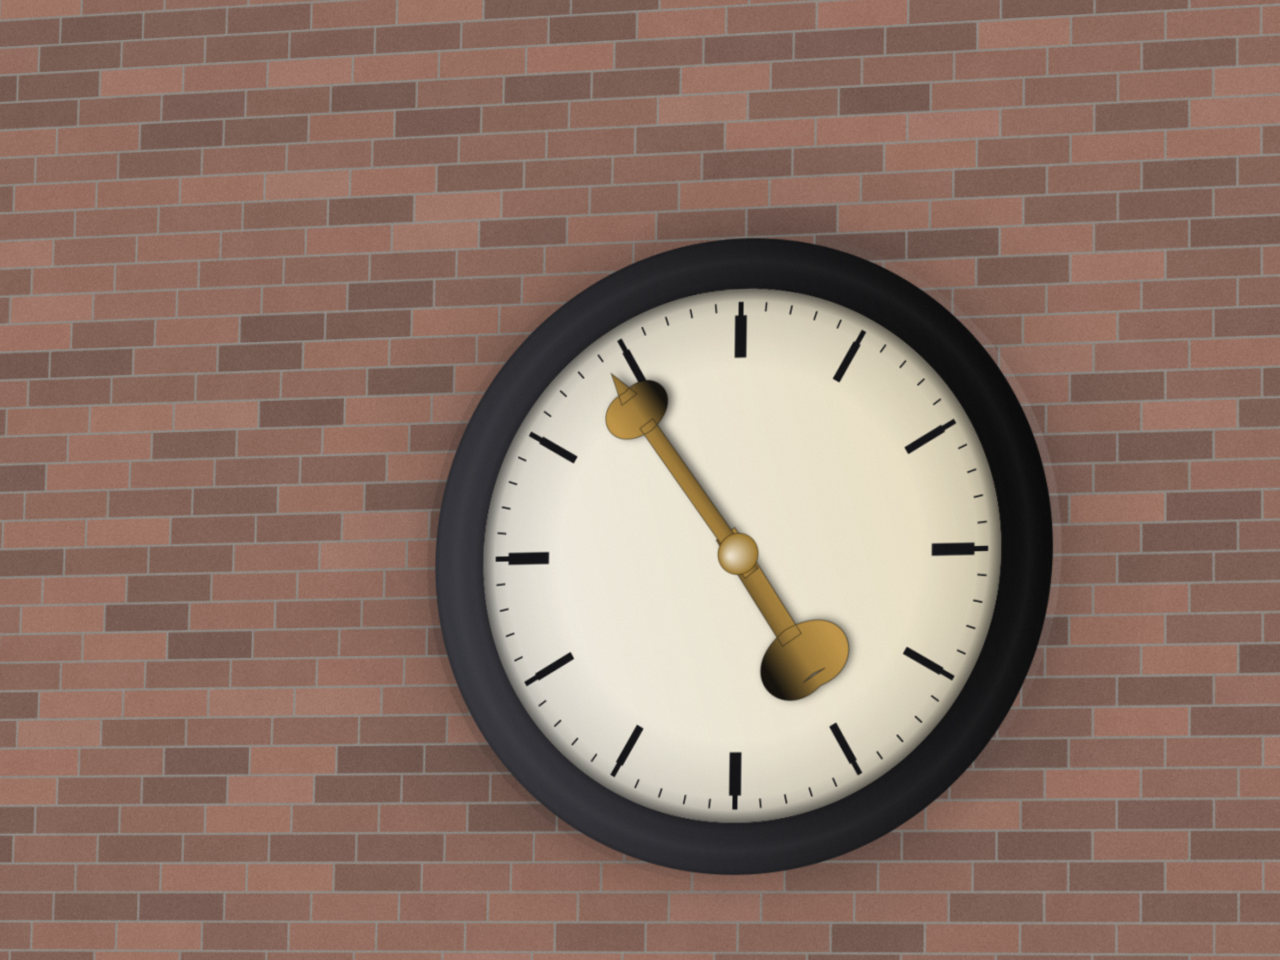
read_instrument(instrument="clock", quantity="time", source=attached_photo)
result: 4:54
